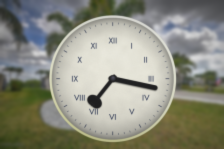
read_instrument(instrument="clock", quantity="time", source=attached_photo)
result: 7:17
